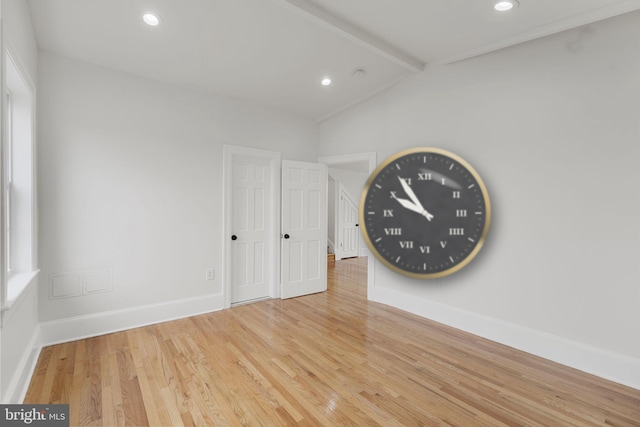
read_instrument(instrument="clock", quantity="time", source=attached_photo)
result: 9:54
